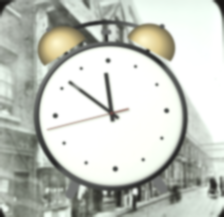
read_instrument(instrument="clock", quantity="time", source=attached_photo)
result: 11:51:43
